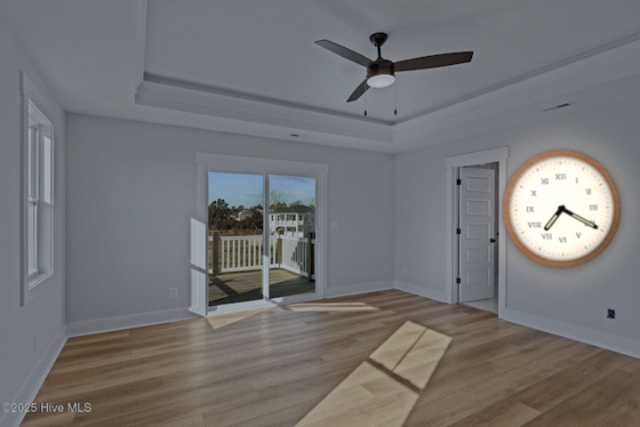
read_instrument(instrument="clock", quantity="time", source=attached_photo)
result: 7:20
